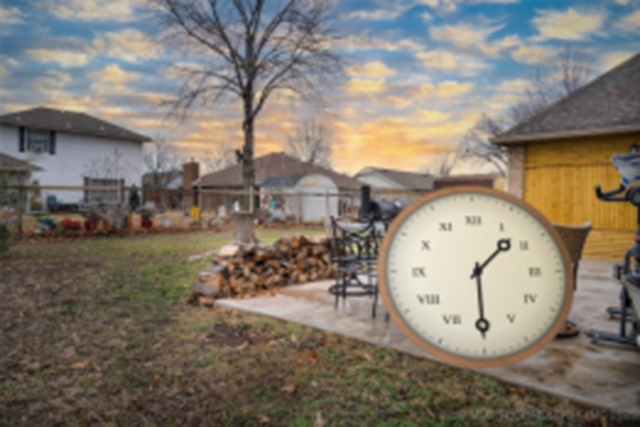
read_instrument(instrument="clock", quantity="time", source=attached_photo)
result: 1:30
